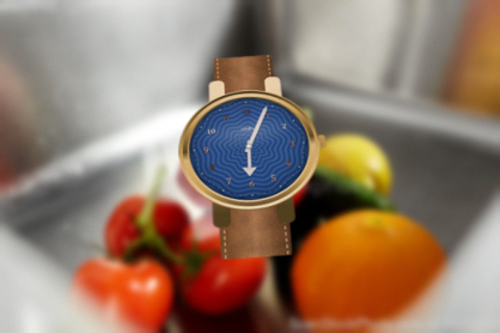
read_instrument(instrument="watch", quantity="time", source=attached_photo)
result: 6:04
